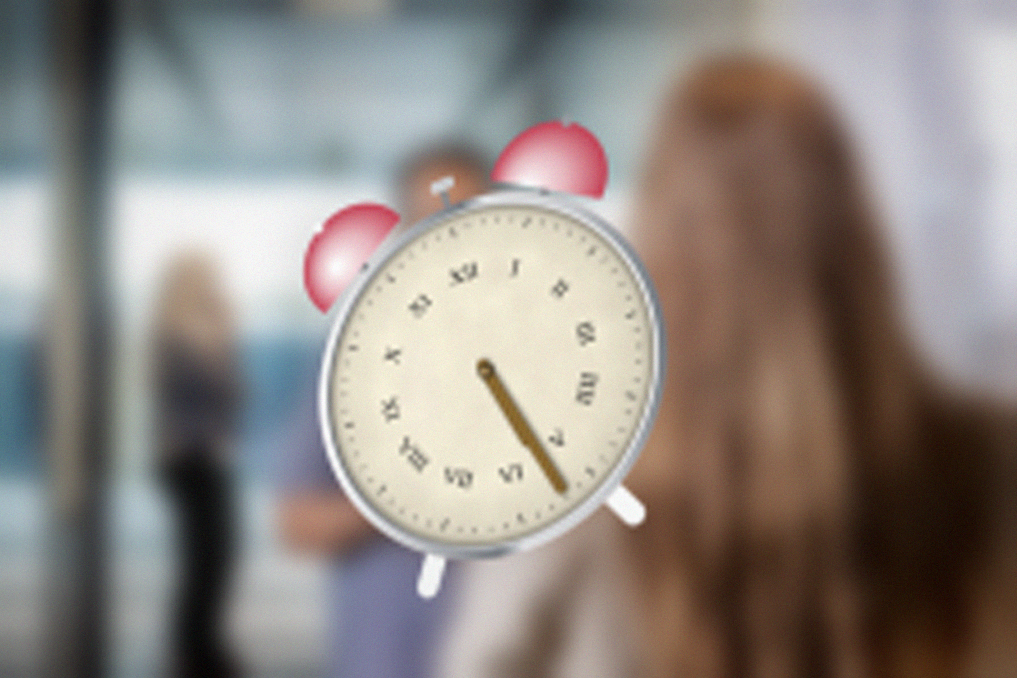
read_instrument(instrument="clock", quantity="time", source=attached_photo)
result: 5:27
